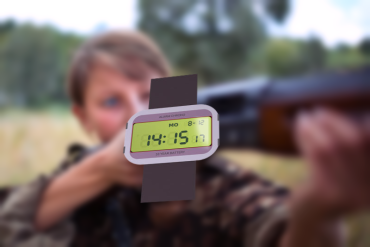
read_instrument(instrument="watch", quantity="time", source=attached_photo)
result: 14:15:17
